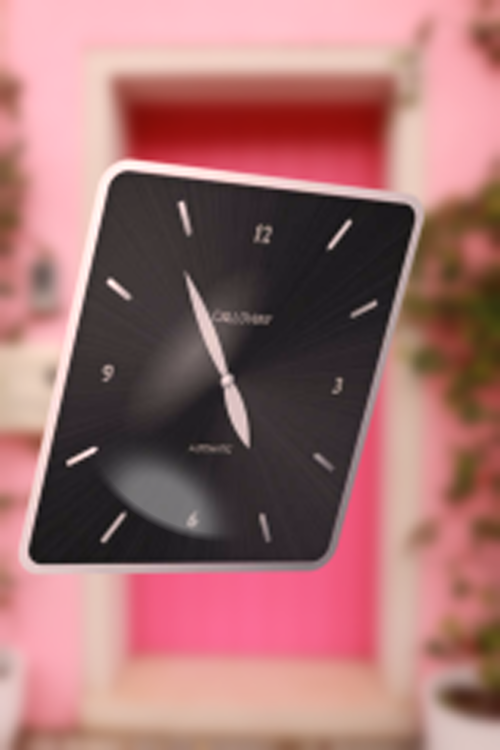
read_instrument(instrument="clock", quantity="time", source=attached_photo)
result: 4:54
